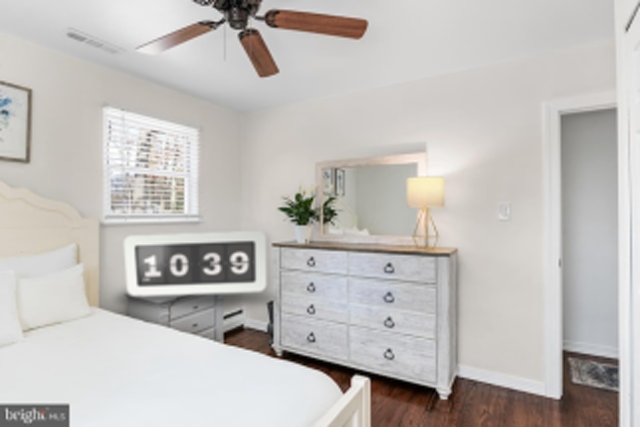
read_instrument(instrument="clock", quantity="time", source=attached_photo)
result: 10:39
